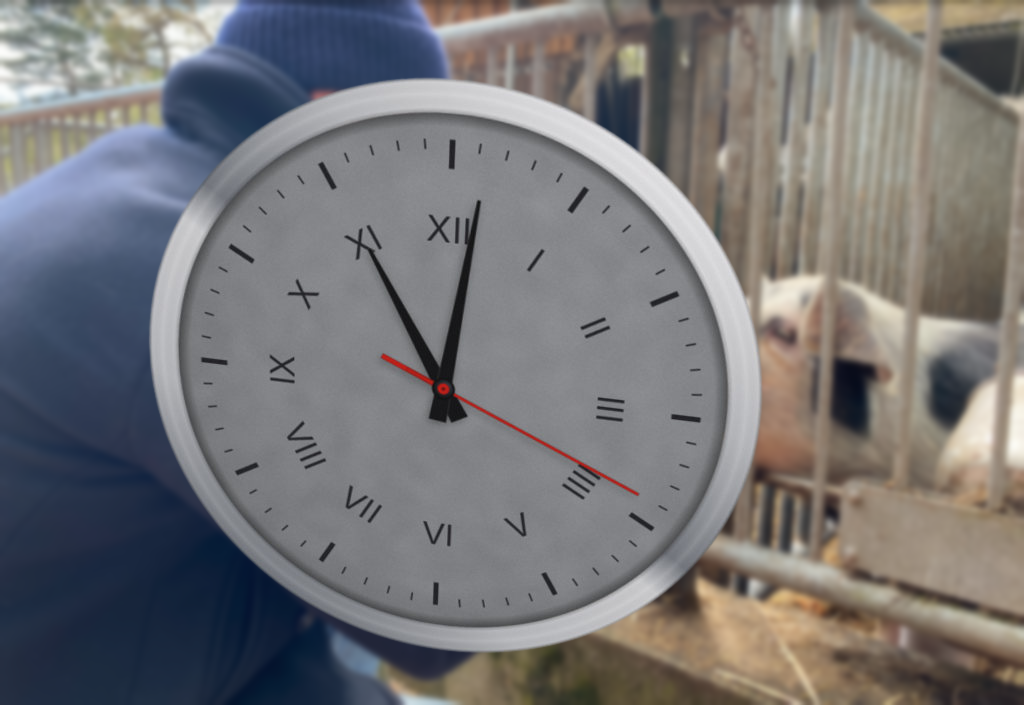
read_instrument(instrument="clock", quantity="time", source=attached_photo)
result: 11:01:19
